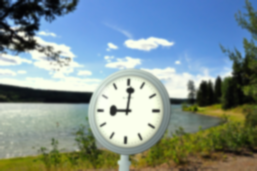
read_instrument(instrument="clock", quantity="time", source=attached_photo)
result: 9:01
